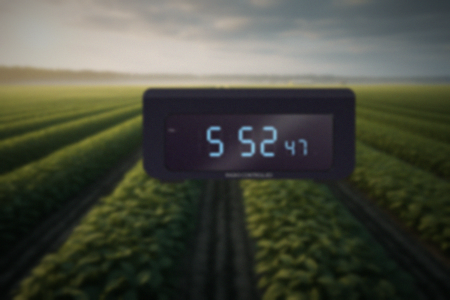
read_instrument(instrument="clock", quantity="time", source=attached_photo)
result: 5:52:47
